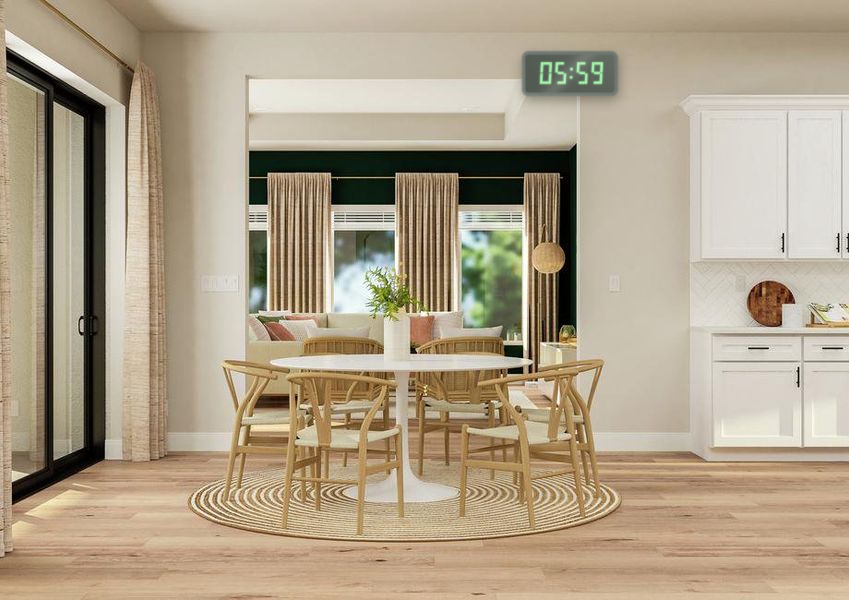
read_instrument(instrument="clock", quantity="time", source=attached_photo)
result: 5:59
